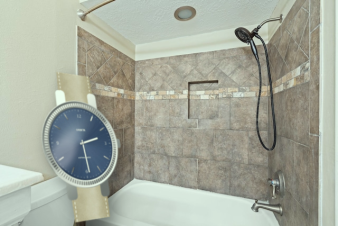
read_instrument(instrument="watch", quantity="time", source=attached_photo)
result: 2:29
